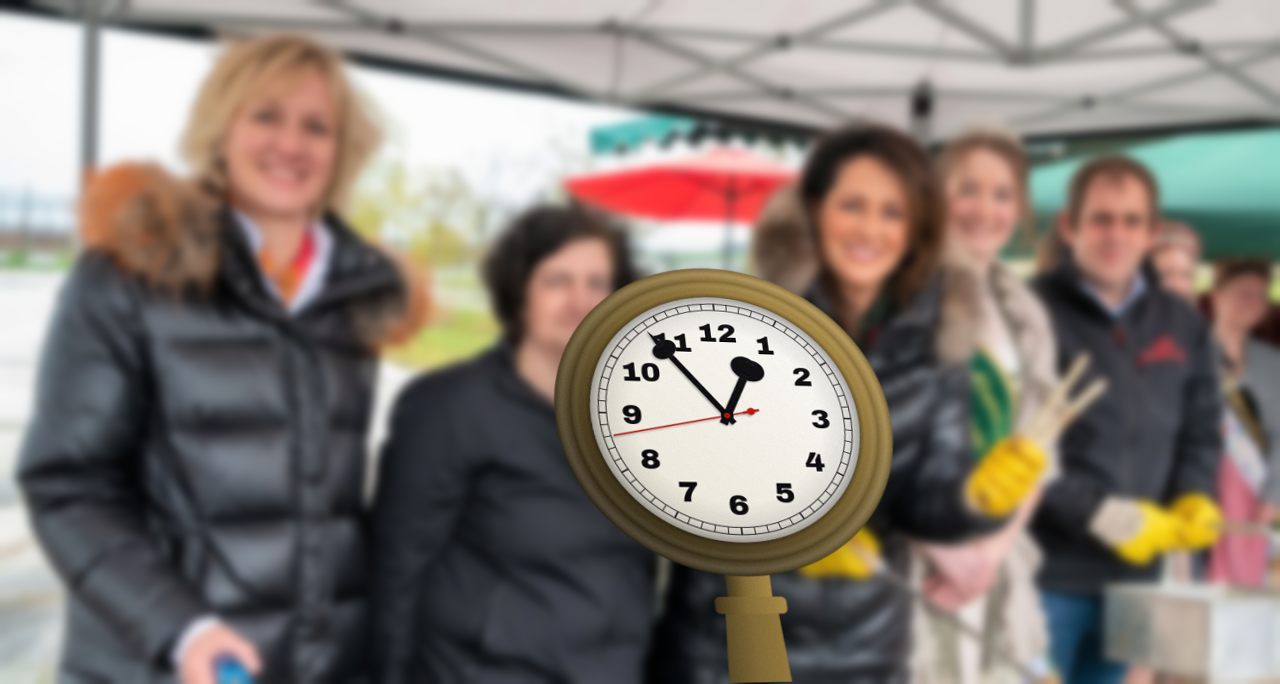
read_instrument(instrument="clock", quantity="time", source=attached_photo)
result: 12:53:43
